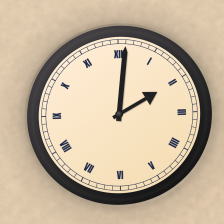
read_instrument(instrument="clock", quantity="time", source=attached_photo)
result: 2:01
